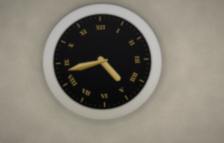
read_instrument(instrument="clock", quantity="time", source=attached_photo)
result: 4:43
